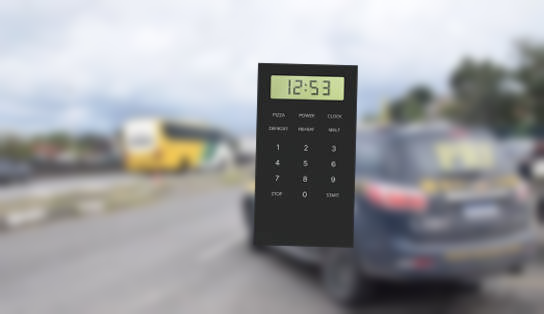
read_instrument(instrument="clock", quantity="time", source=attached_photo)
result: 12:53
